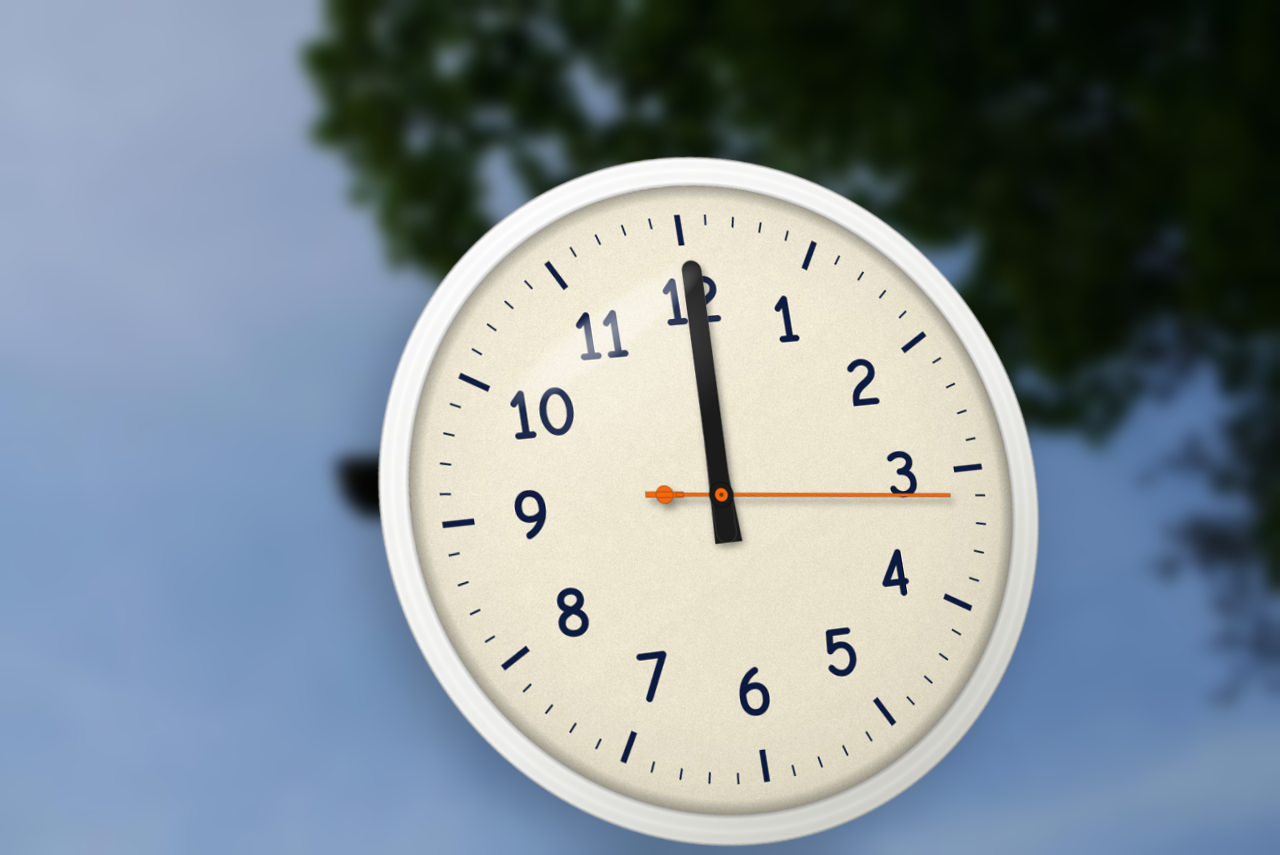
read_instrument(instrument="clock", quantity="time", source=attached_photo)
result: 12:00:16
